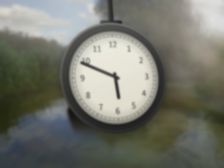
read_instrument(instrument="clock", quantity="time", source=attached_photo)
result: 5:49
